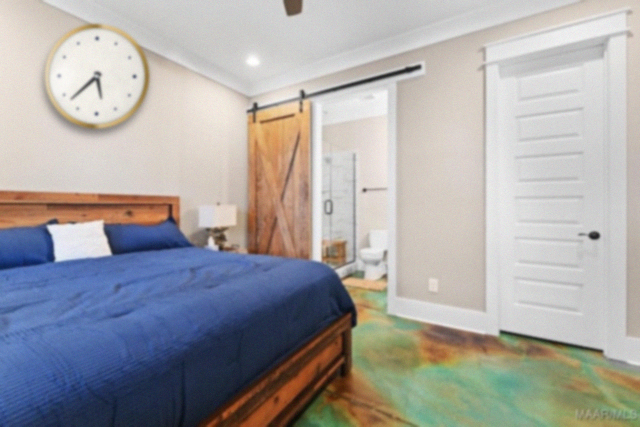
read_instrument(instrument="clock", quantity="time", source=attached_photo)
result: 5:38
